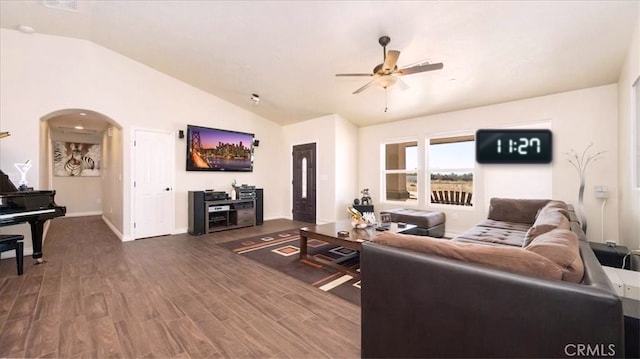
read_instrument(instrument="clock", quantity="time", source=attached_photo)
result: 11:27
